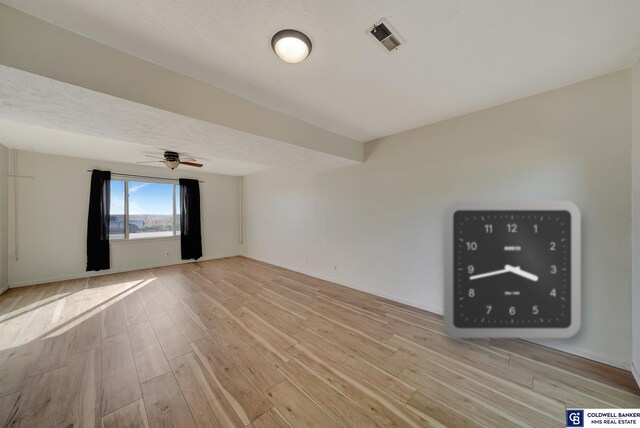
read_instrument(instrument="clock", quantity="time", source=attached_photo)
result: 3:43
